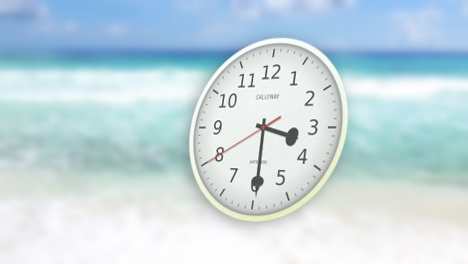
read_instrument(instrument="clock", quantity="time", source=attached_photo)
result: 3:29:40
